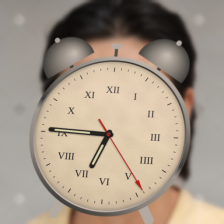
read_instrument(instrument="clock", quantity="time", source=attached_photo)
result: 6:45:24
